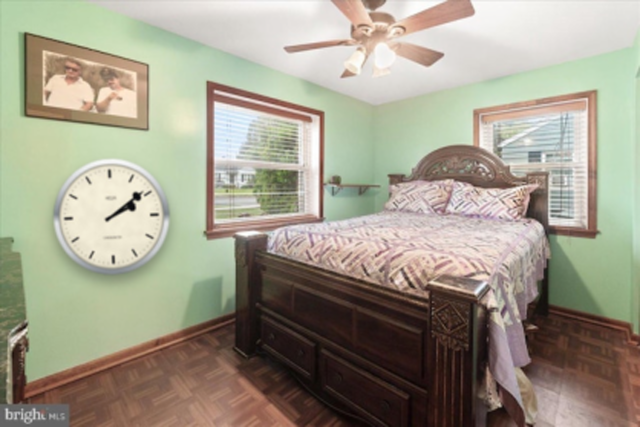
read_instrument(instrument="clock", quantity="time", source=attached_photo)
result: 2:09
